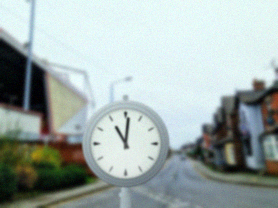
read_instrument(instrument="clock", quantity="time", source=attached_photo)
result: 11:01
